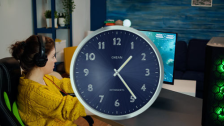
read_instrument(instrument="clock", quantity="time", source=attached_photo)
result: 1:24
